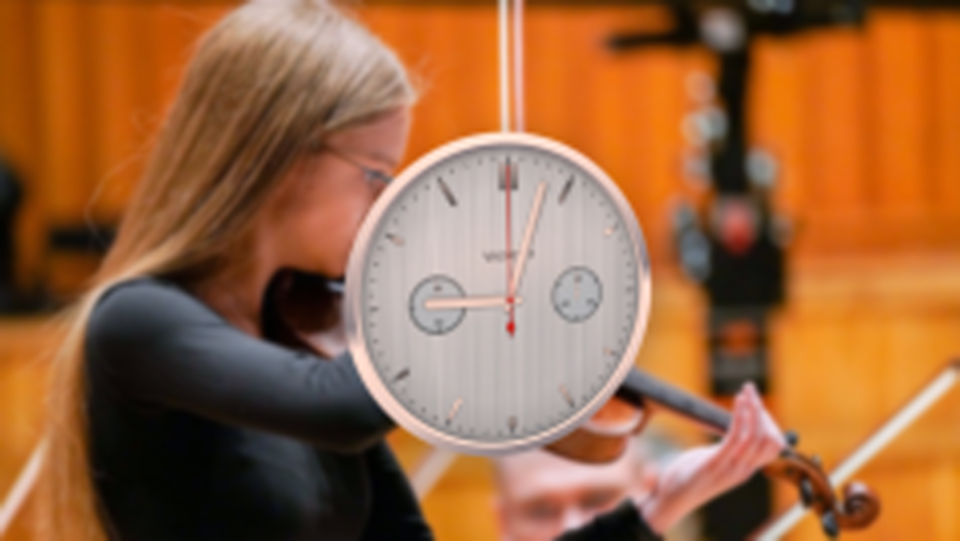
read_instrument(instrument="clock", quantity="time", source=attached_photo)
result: 9:03
